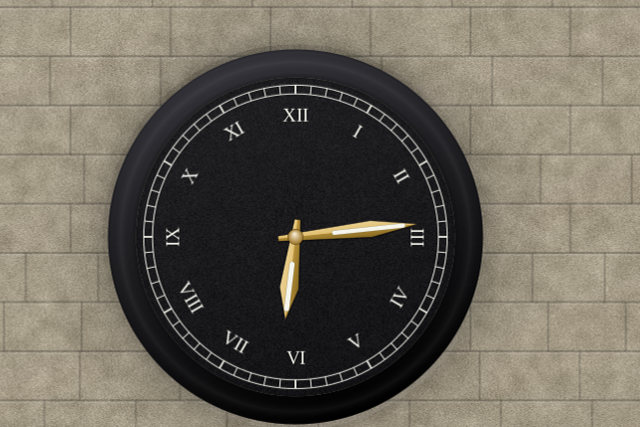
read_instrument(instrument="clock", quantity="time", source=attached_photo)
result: 6:14
